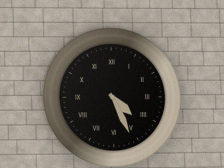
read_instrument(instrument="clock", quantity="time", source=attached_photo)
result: 4:26
